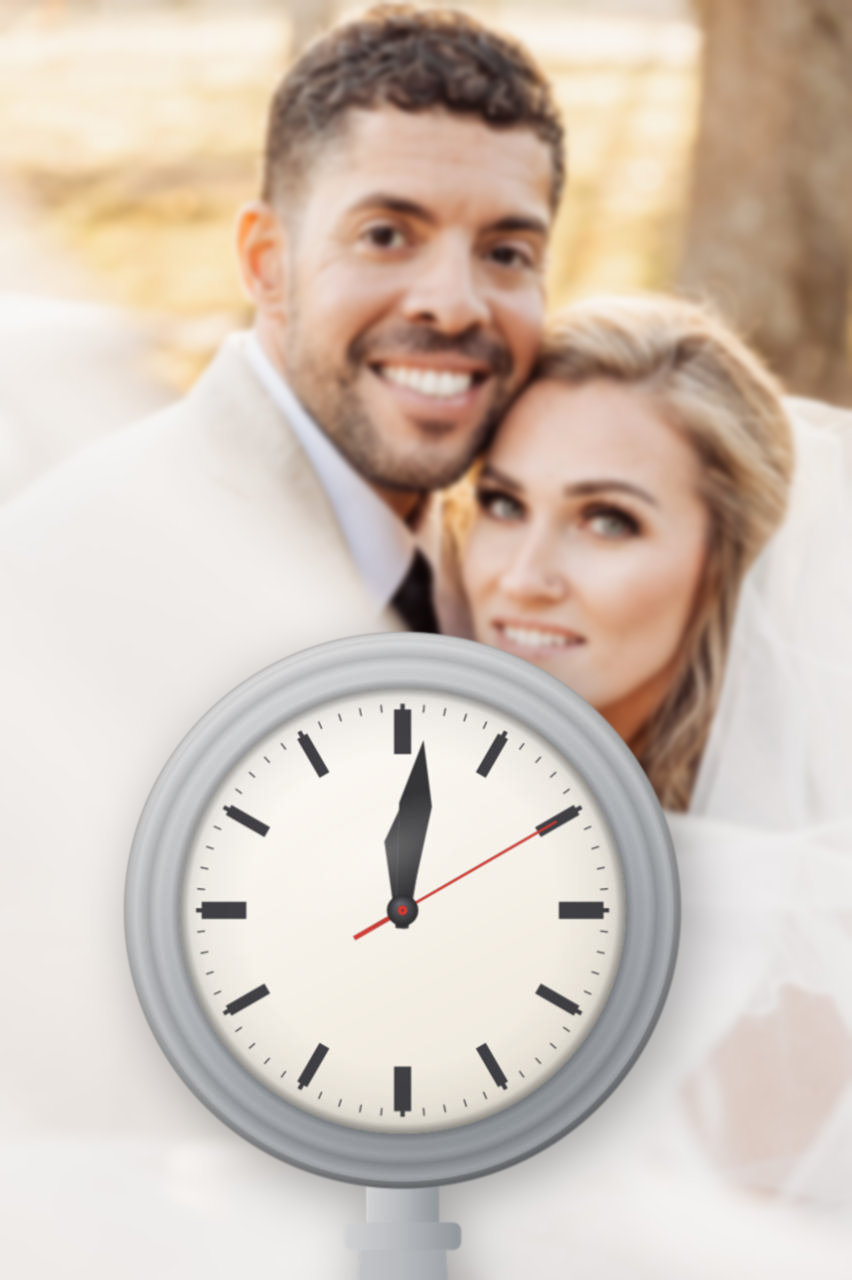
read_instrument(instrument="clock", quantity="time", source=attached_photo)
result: 12:01:10
